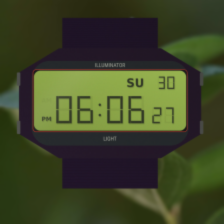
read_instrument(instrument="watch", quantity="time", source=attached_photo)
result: 6:06:27
